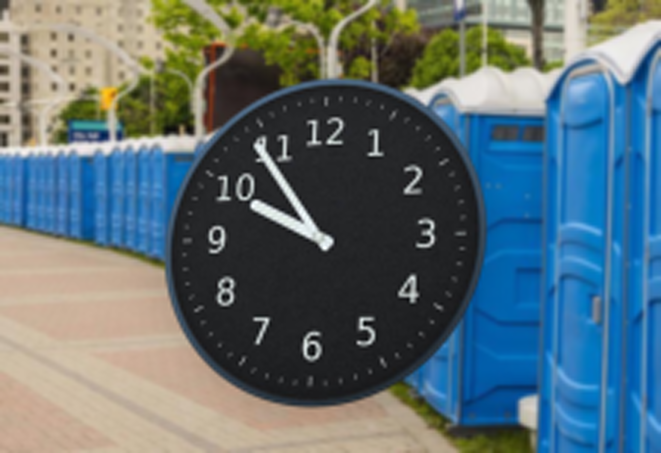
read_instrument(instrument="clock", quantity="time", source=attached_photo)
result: 9:54
